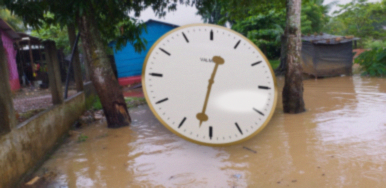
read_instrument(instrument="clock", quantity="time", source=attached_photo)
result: 12:32
